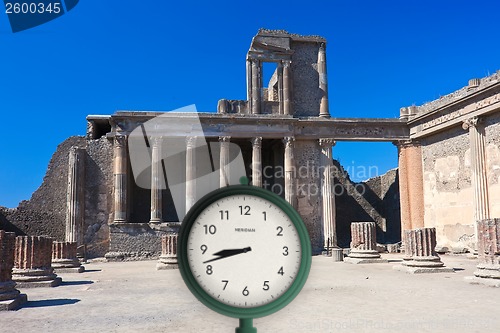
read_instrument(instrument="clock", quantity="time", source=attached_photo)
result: 8:42
